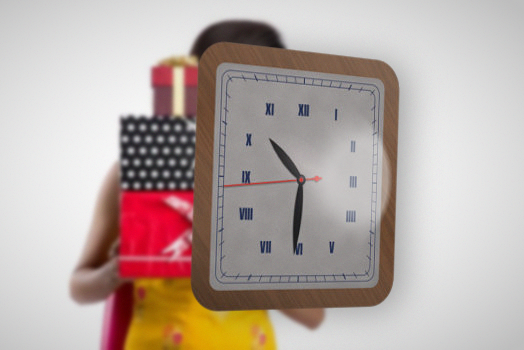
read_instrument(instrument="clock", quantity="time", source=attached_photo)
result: 10:30:44
